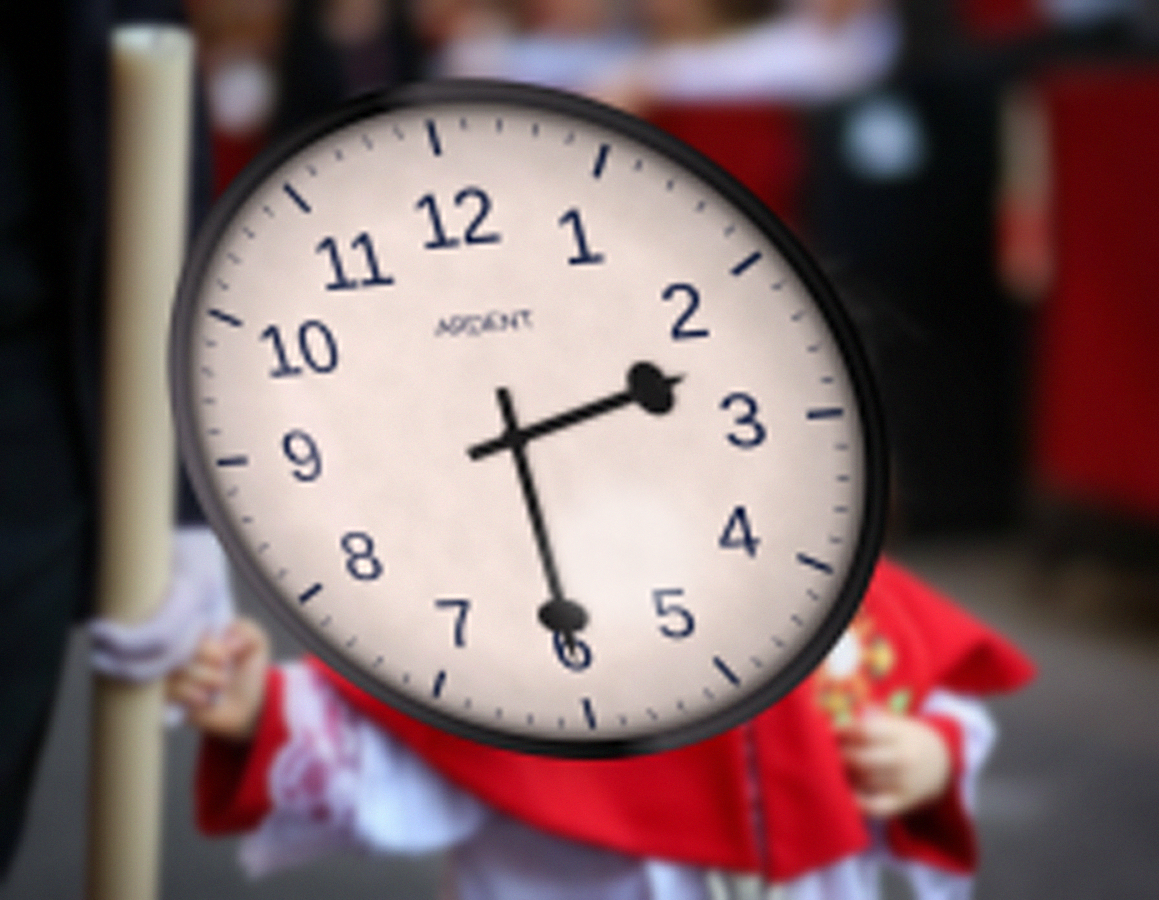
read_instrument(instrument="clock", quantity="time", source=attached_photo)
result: 2:30
